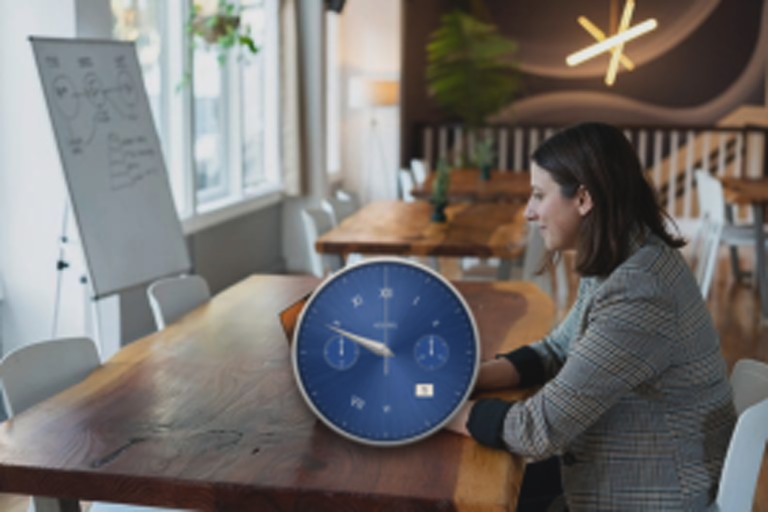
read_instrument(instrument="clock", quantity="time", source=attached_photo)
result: 9:49
